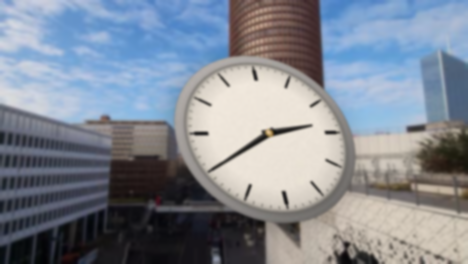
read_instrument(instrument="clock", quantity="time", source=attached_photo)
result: 2:40
